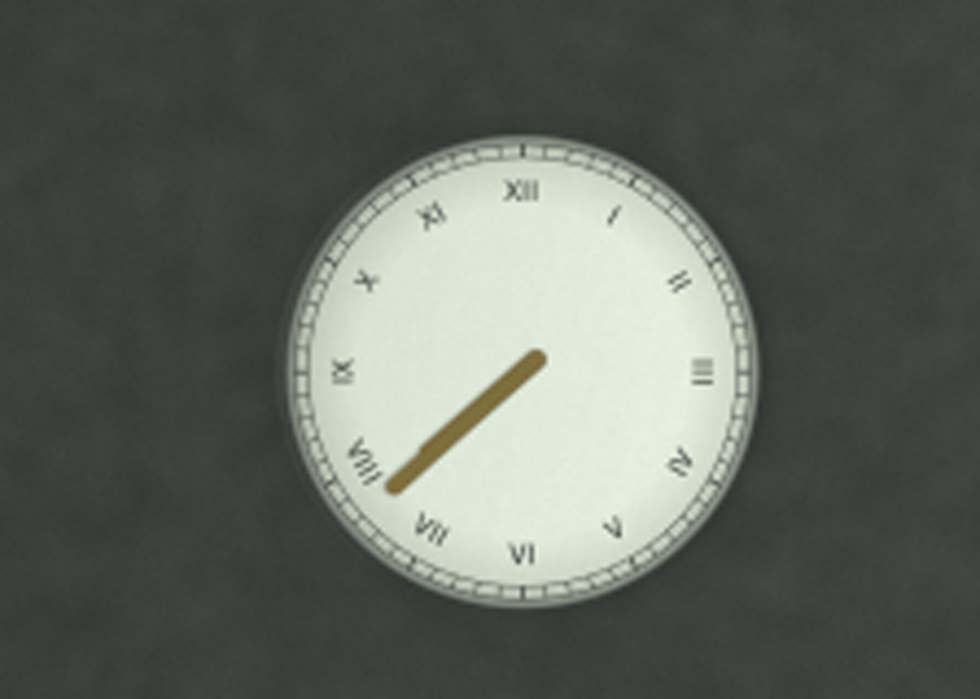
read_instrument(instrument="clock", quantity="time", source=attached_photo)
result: 7:38
